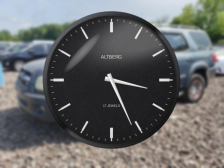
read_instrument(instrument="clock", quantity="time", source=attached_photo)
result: 3:26
